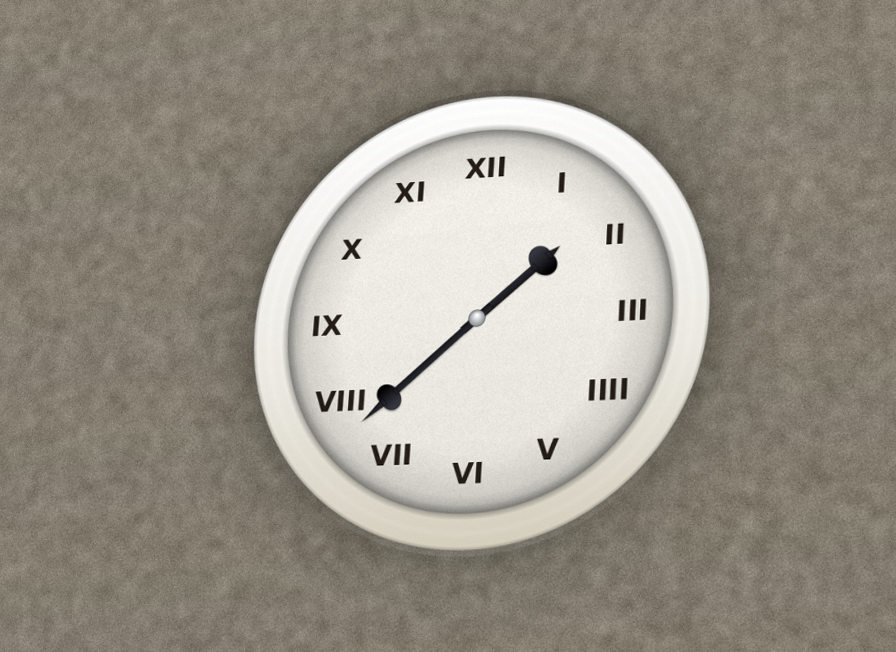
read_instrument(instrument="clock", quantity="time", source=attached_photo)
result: 1:38
